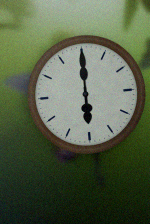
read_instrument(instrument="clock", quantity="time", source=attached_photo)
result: 6:00
